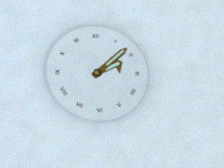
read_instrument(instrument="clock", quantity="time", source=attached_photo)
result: 2:08
